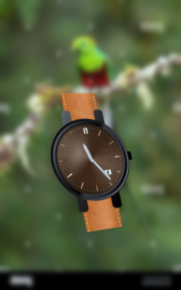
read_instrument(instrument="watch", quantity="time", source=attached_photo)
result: 11:24
